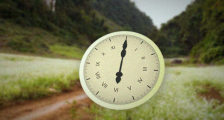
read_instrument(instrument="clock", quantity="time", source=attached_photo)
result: 6:00
